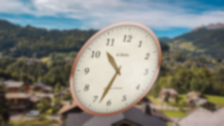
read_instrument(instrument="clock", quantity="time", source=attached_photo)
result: 10:33
